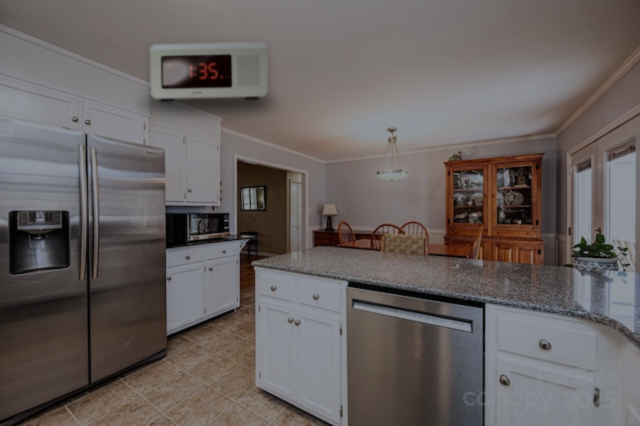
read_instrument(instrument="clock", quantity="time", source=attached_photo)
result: 1:35
